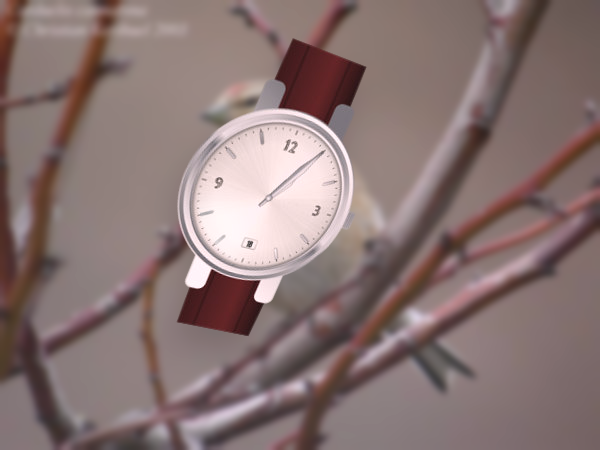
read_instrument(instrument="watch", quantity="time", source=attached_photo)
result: 1:05
